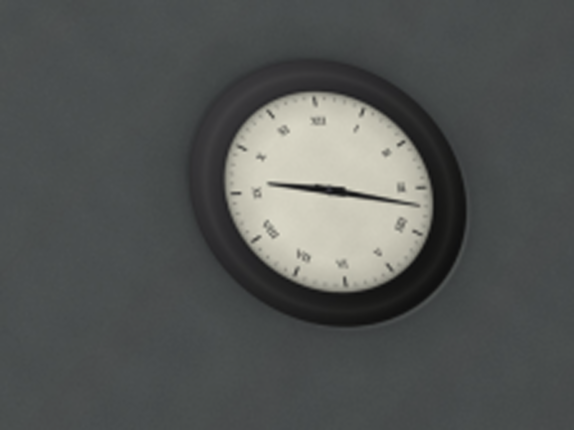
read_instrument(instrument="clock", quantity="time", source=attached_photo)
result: 9:17
